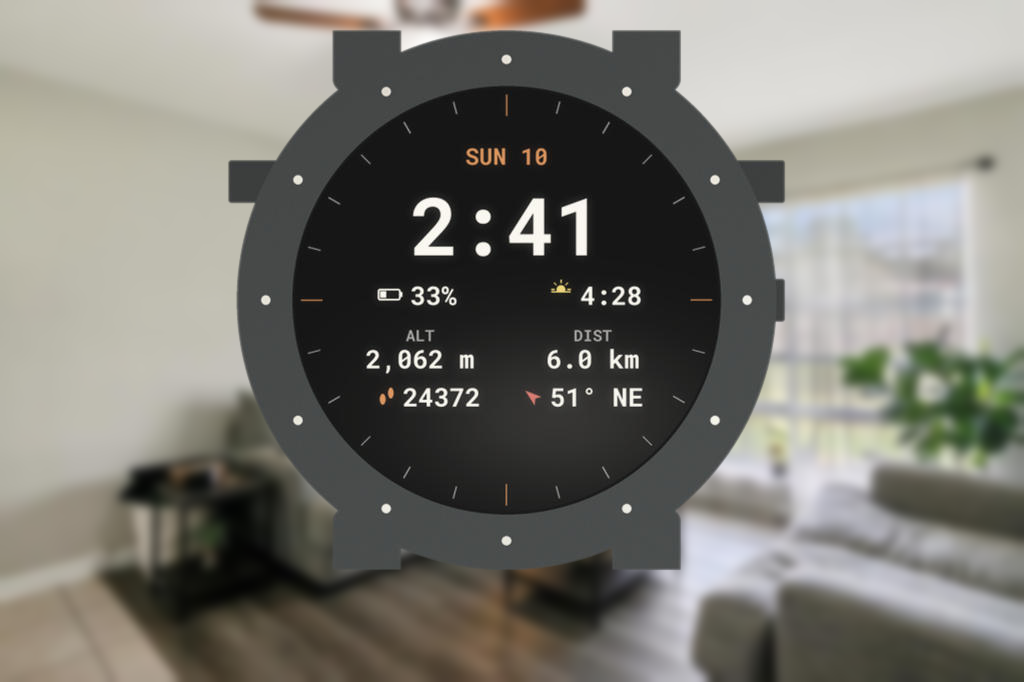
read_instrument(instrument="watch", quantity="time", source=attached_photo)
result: 2:41
